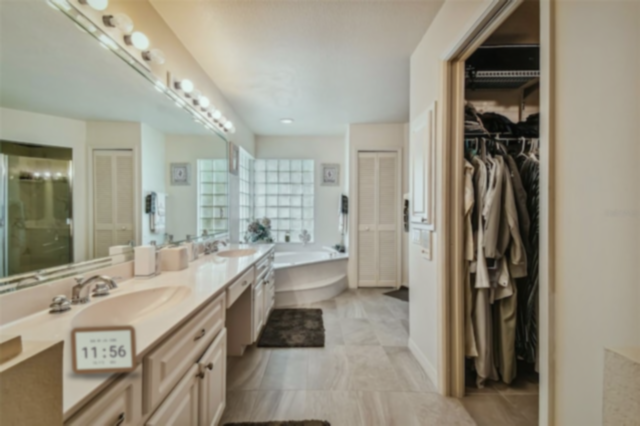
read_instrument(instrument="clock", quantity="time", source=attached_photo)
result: 11:56
